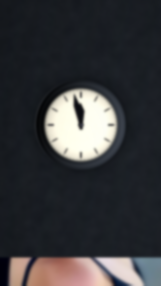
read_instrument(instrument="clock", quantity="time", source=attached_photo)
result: 11:58
